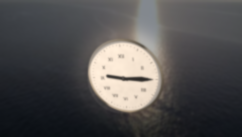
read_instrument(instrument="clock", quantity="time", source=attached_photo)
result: 9:15
